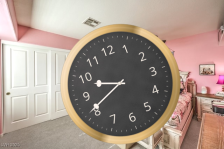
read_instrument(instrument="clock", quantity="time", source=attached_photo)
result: 9:41
